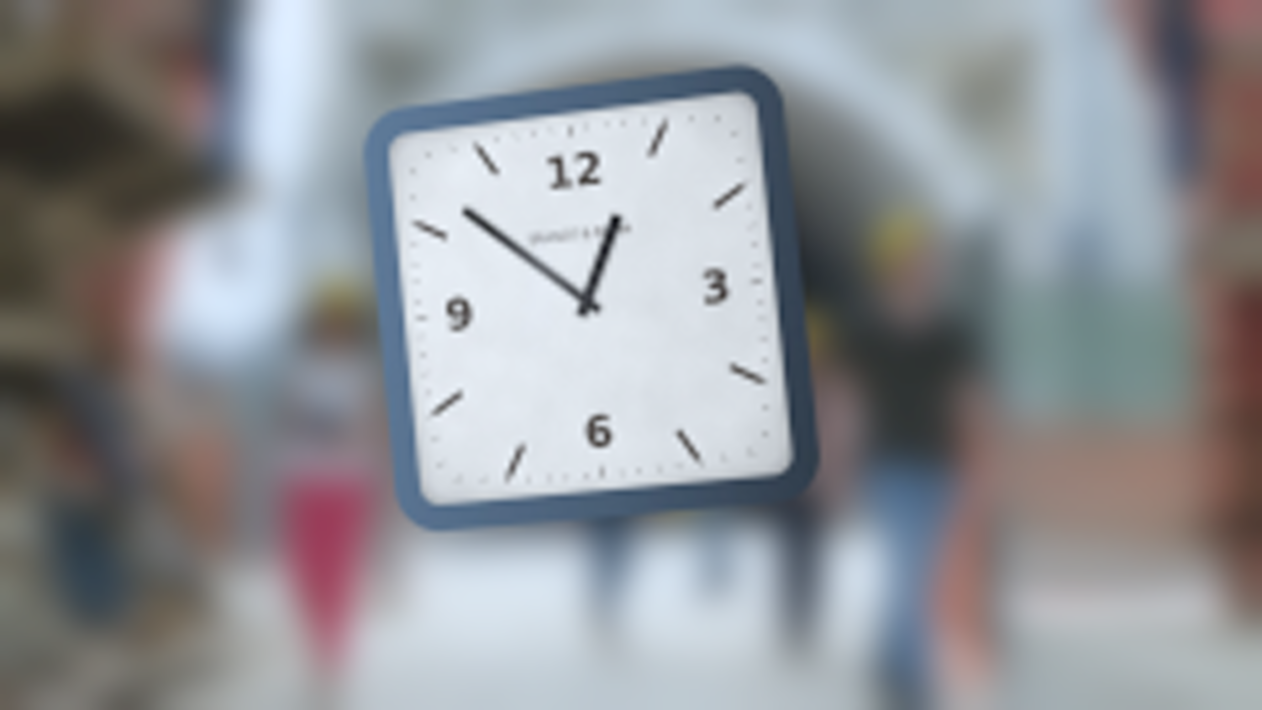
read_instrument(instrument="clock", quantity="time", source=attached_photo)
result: 12:52
